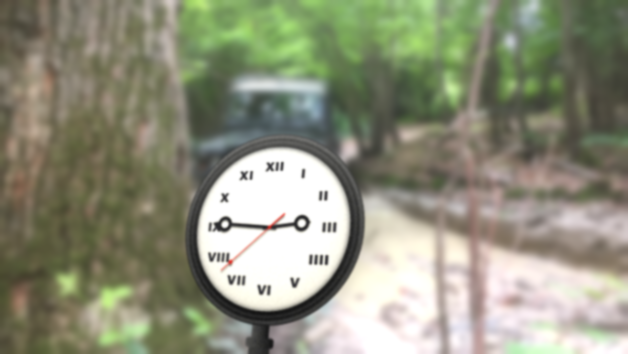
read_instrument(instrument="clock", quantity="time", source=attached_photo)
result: 2:45:38
